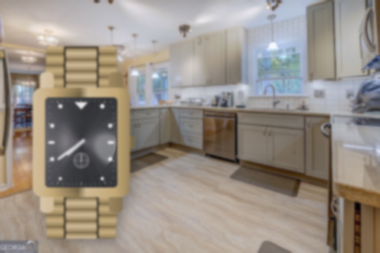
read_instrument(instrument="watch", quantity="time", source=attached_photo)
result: 7:39
